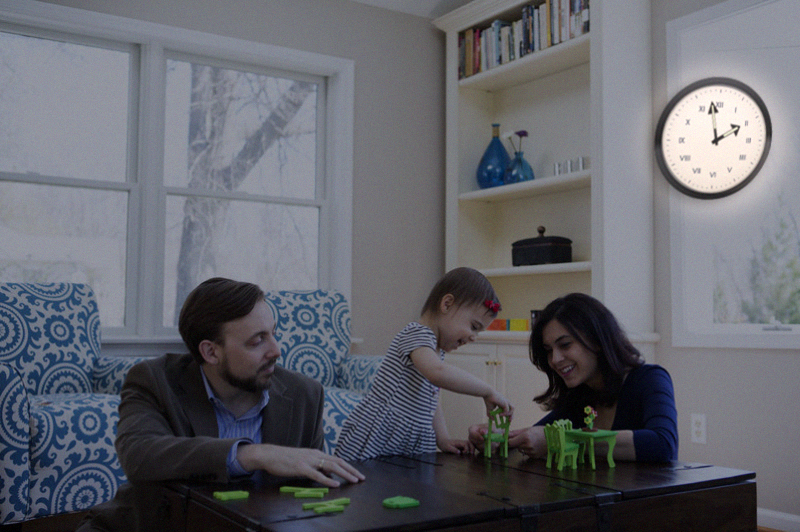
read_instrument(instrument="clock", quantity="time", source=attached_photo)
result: 1:58
